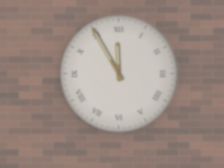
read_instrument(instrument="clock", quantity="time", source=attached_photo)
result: 11:55
